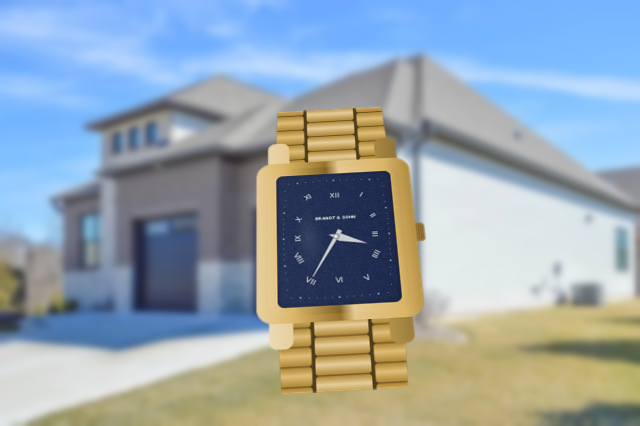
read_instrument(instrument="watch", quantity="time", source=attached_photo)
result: 3:35
